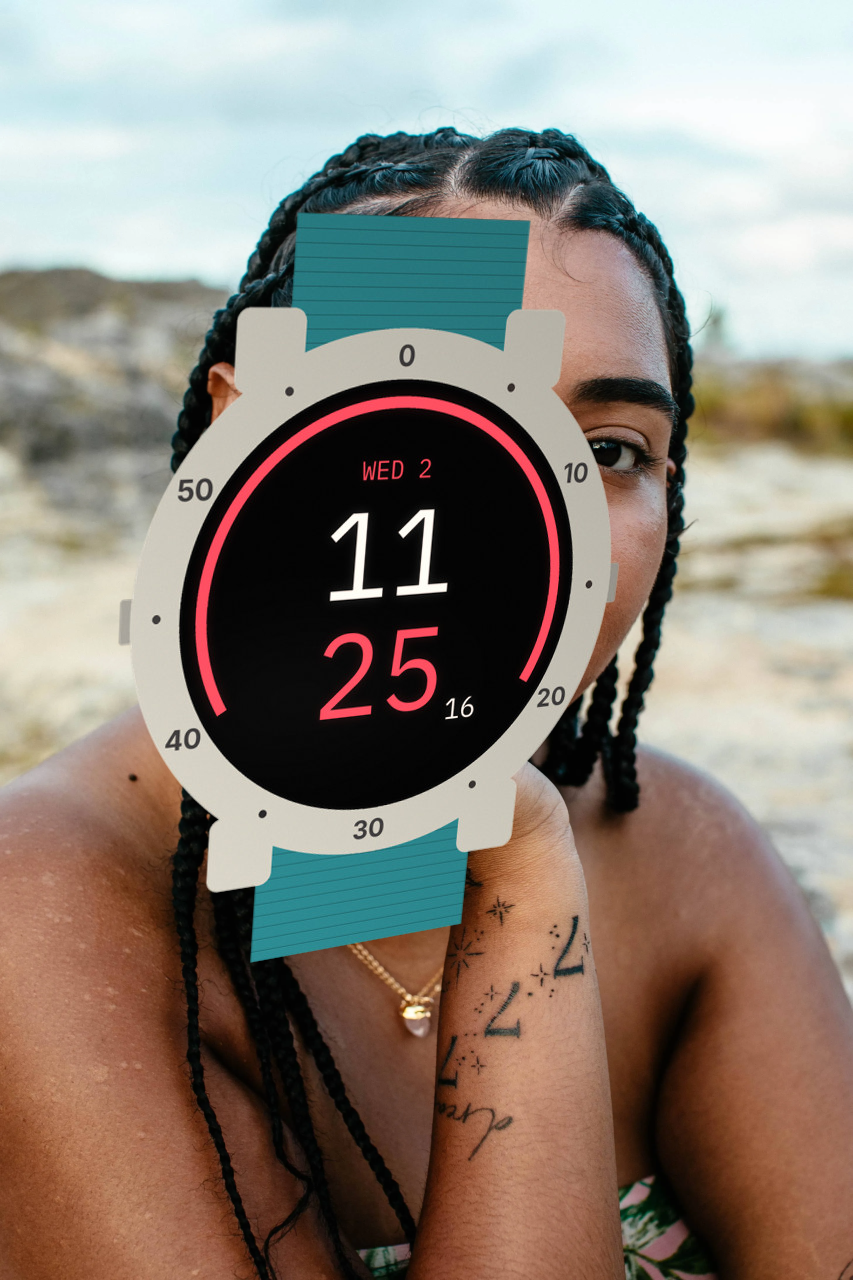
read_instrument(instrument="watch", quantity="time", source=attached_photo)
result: 11:25:16
